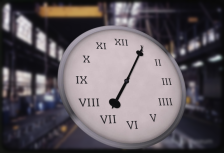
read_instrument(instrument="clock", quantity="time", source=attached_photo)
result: 7:05
